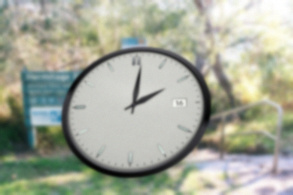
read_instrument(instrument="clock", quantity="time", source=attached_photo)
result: 2:01
